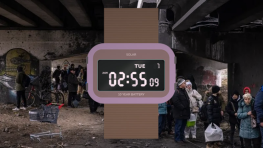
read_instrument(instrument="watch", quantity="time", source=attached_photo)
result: 2:55:09
